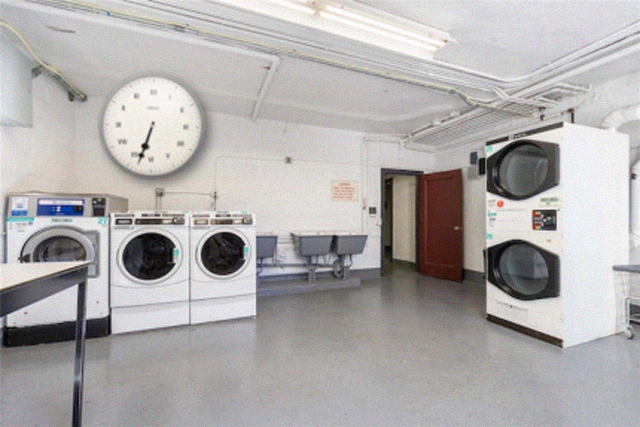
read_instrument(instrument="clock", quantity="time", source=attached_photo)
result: 6:33
